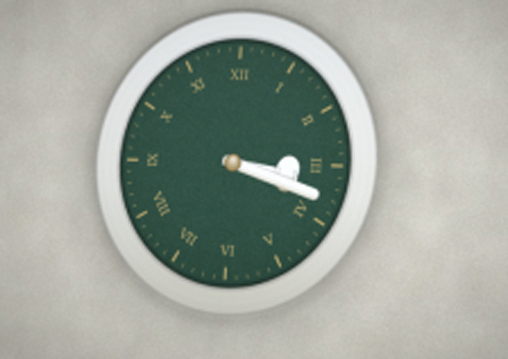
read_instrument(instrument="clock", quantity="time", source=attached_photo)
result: 3:18
